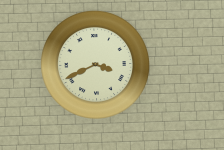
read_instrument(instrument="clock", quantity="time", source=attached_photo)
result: 3:41
